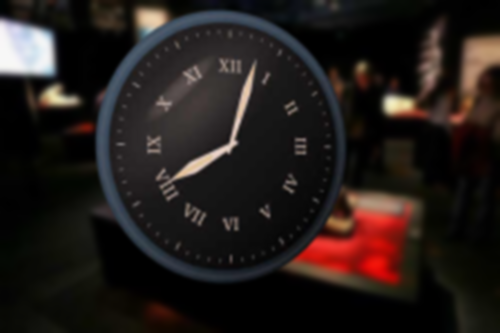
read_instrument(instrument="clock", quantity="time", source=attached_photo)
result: 8:03
